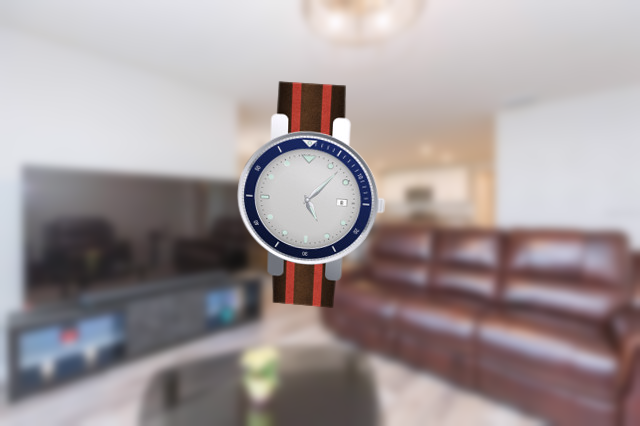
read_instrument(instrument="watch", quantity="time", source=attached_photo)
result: 5:07
